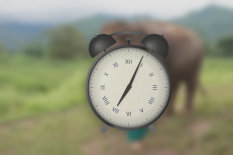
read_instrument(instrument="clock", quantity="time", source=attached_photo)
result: 7:04
